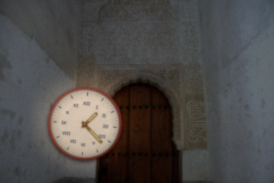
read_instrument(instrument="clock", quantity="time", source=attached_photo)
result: 1:22
